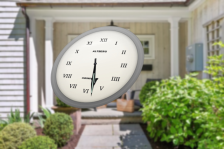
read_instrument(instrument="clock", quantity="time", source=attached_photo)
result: 5:28
